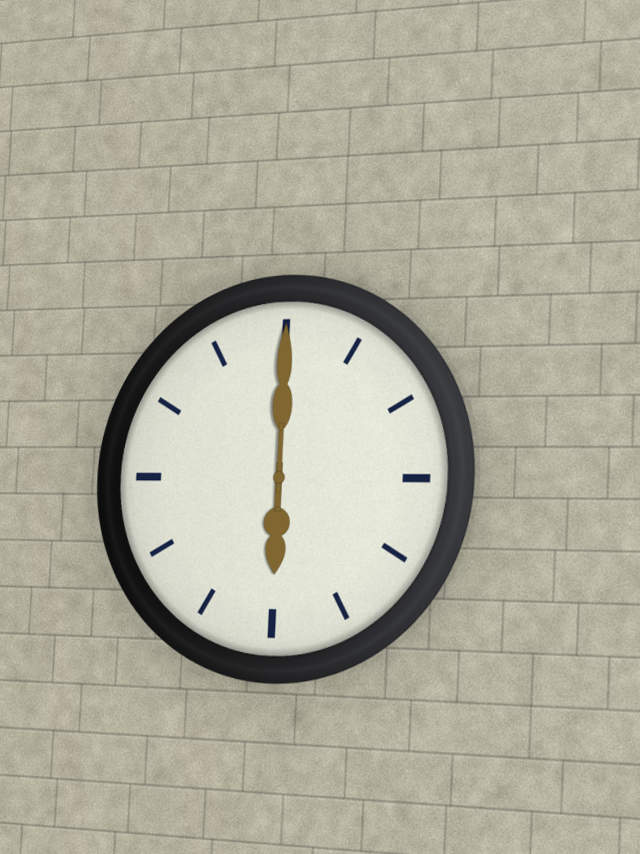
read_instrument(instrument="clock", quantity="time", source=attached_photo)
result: 6:00
